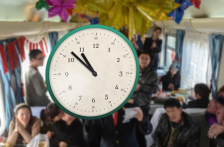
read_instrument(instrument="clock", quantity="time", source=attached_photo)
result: 10:52
